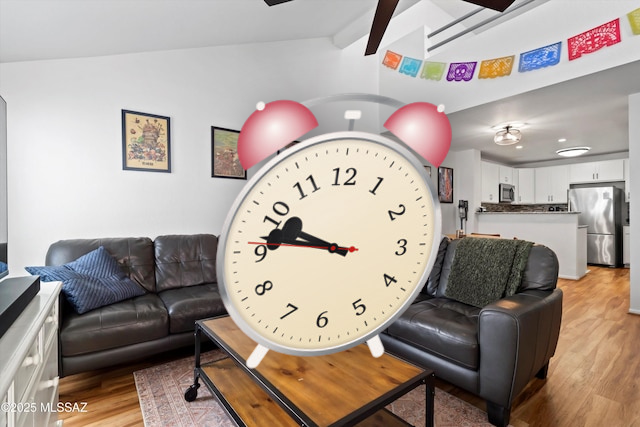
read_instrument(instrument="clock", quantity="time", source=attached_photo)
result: 9:46:46
